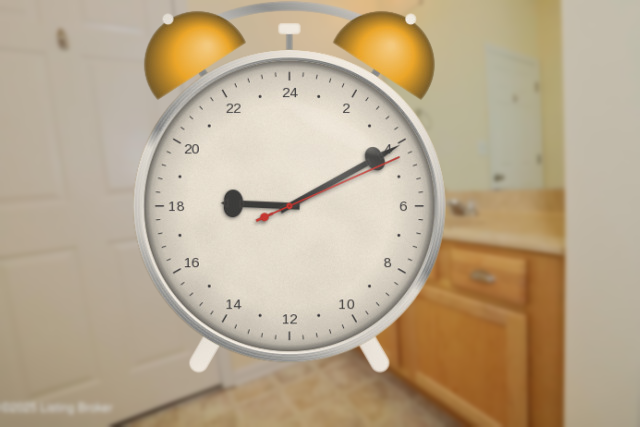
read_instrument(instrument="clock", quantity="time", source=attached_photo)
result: 18:10:11
